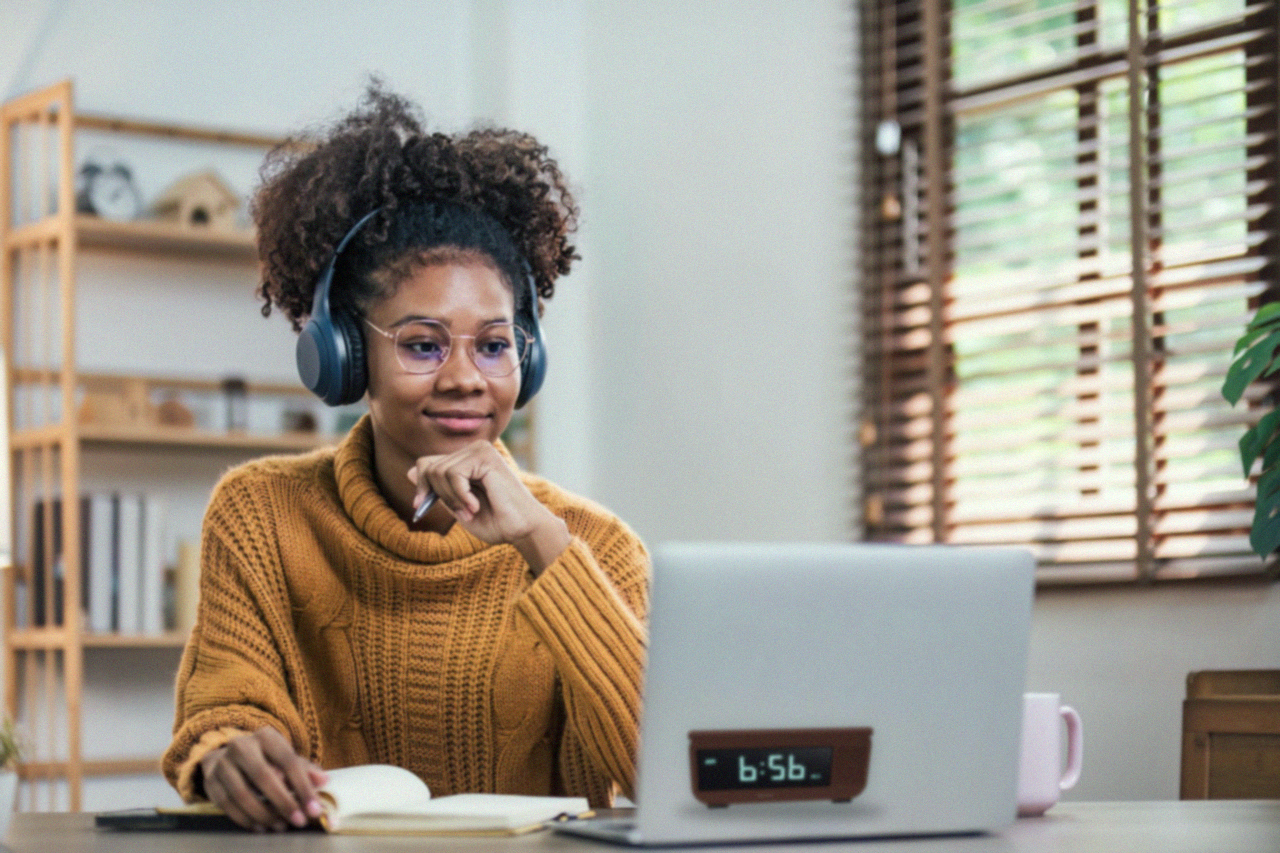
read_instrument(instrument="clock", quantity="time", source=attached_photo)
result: 6:56
